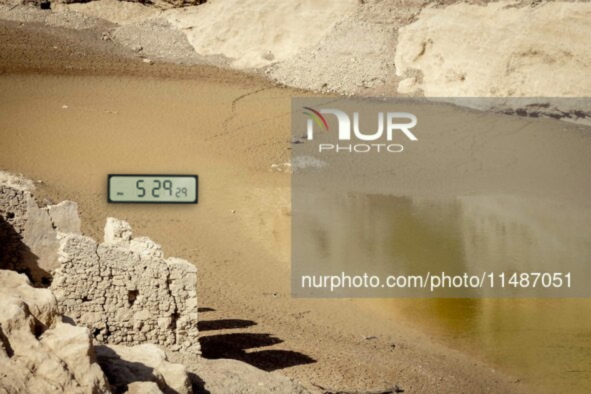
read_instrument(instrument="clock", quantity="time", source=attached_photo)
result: 5:29
